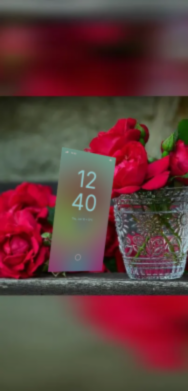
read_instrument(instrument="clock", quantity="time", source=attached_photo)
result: 12:40
